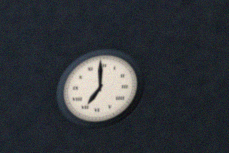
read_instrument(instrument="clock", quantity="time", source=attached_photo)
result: 6:59
